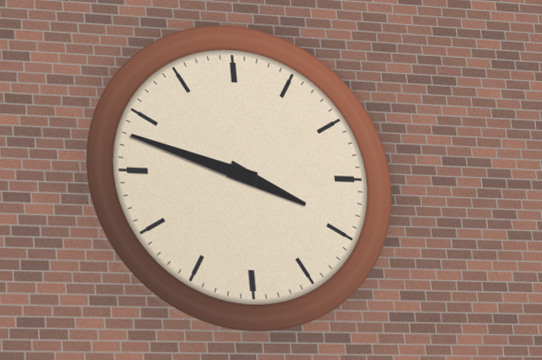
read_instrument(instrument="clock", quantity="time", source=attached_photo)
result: 3:48
